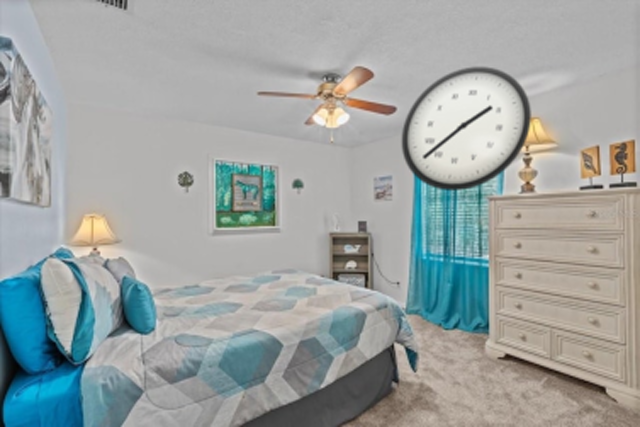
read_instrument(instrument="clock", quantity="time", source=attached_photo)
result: 1:37
